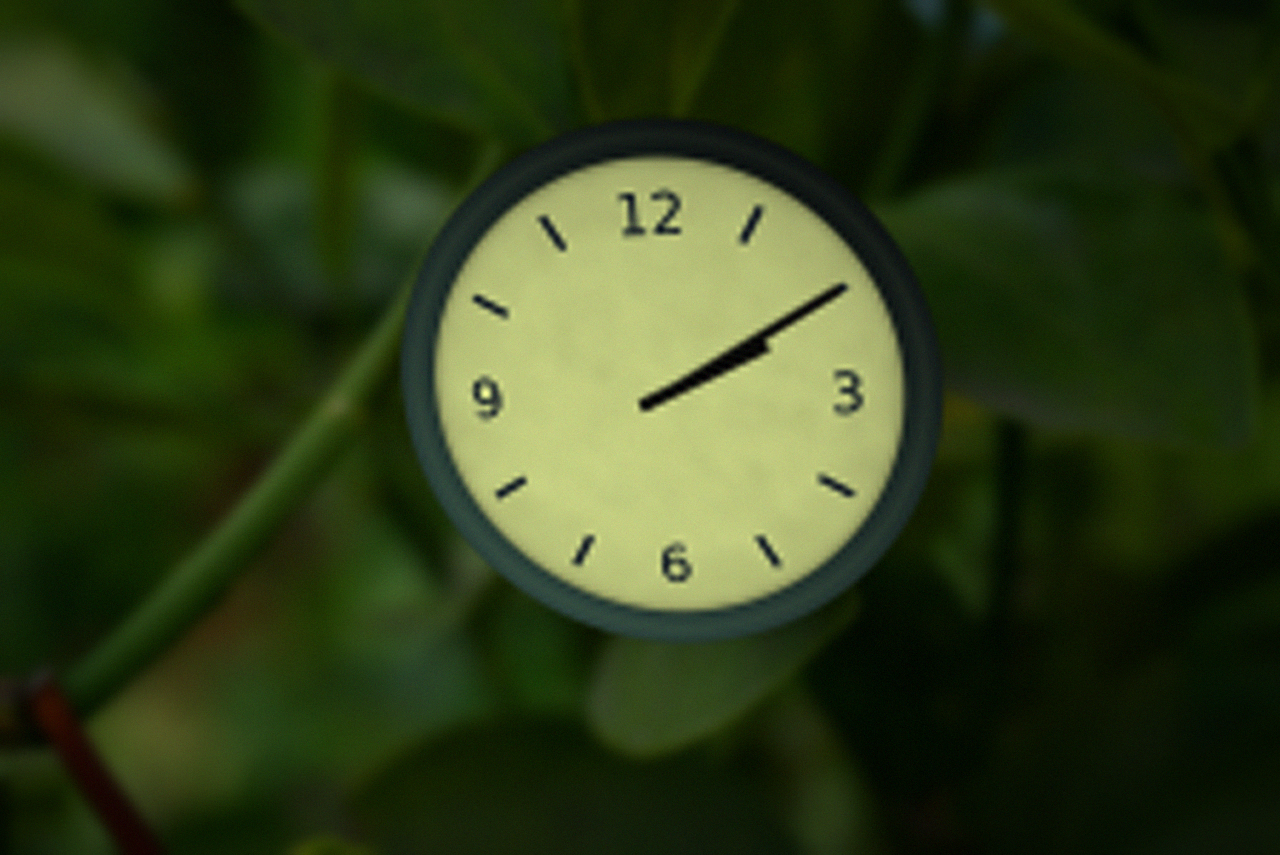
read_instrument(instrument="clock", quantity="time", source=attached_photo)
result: 2:10
